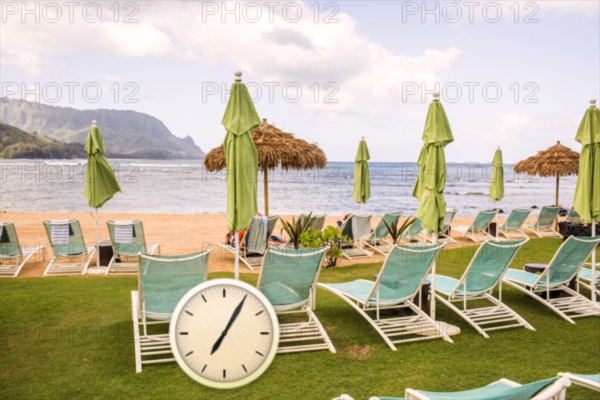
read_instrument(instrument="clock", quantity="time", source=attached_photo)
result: 7:05
